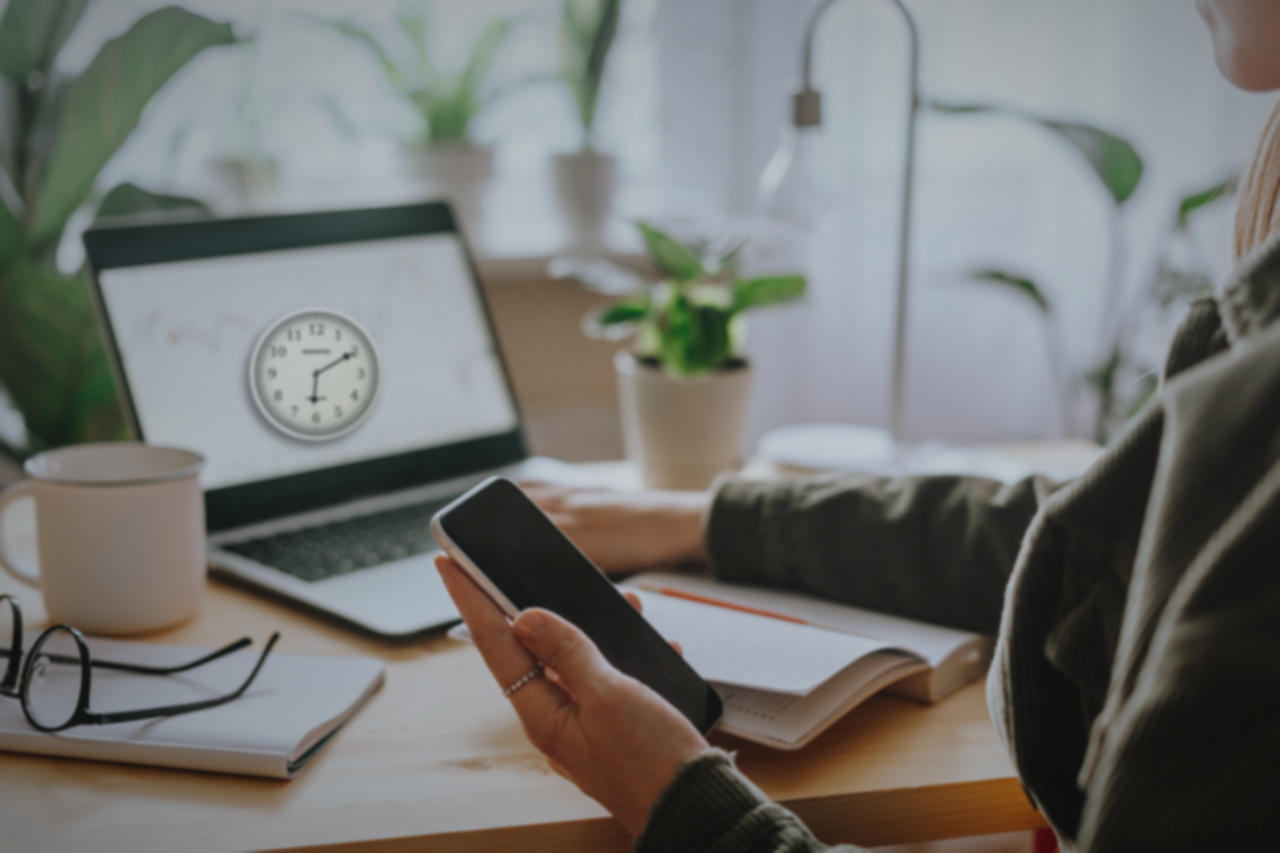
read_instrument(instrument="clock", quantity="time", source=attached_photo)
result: 6:10
